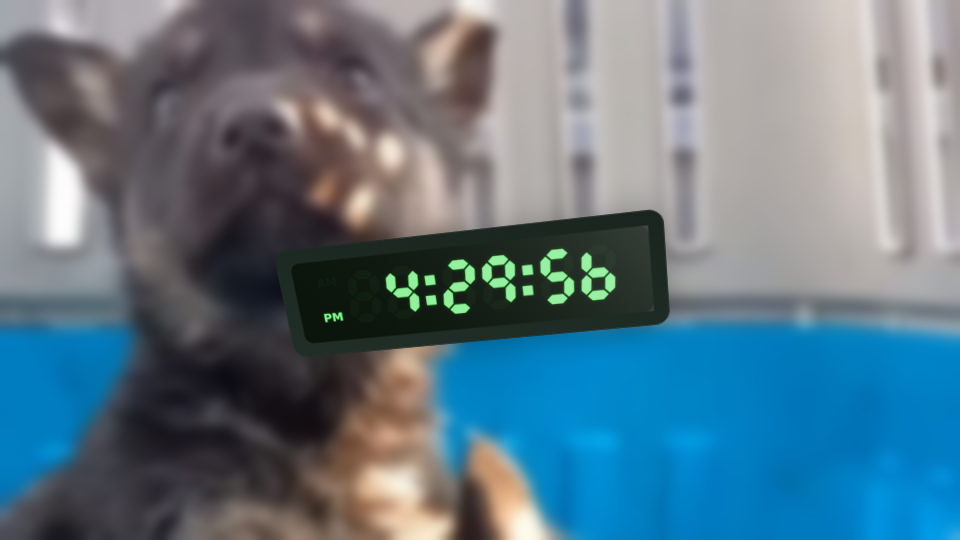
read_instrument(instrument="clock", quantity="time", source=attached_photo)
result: 4:29:56
